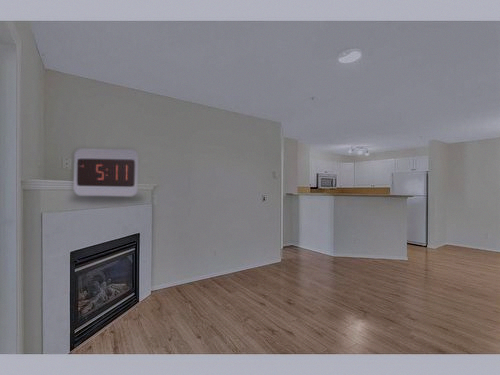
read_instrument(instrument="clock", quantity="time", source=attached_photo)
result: 5:11
